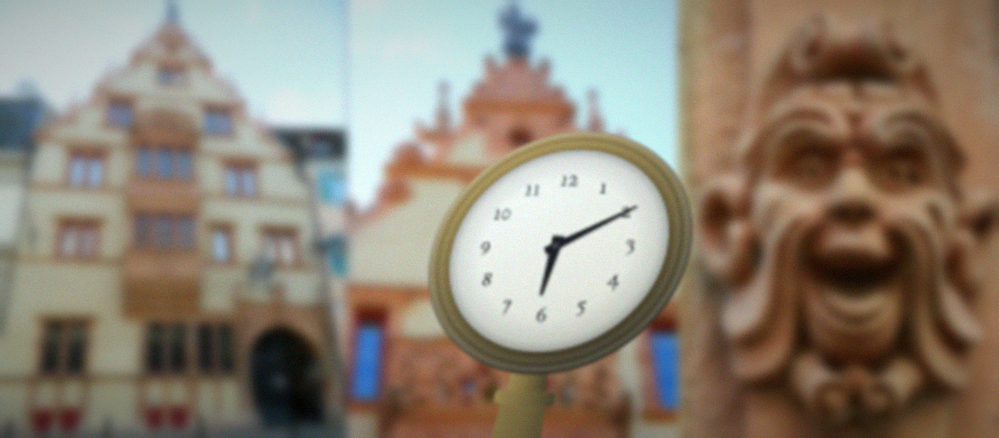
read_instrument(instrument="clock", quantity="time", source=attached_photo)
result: 6:10
